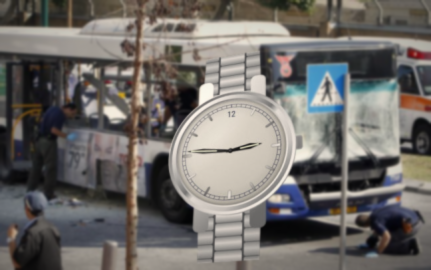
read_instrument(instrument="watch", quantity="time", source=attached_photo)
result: 2:46
